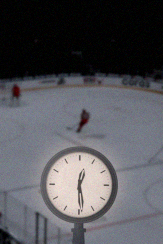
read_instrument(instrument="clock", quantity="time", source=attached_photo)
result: 12:29
